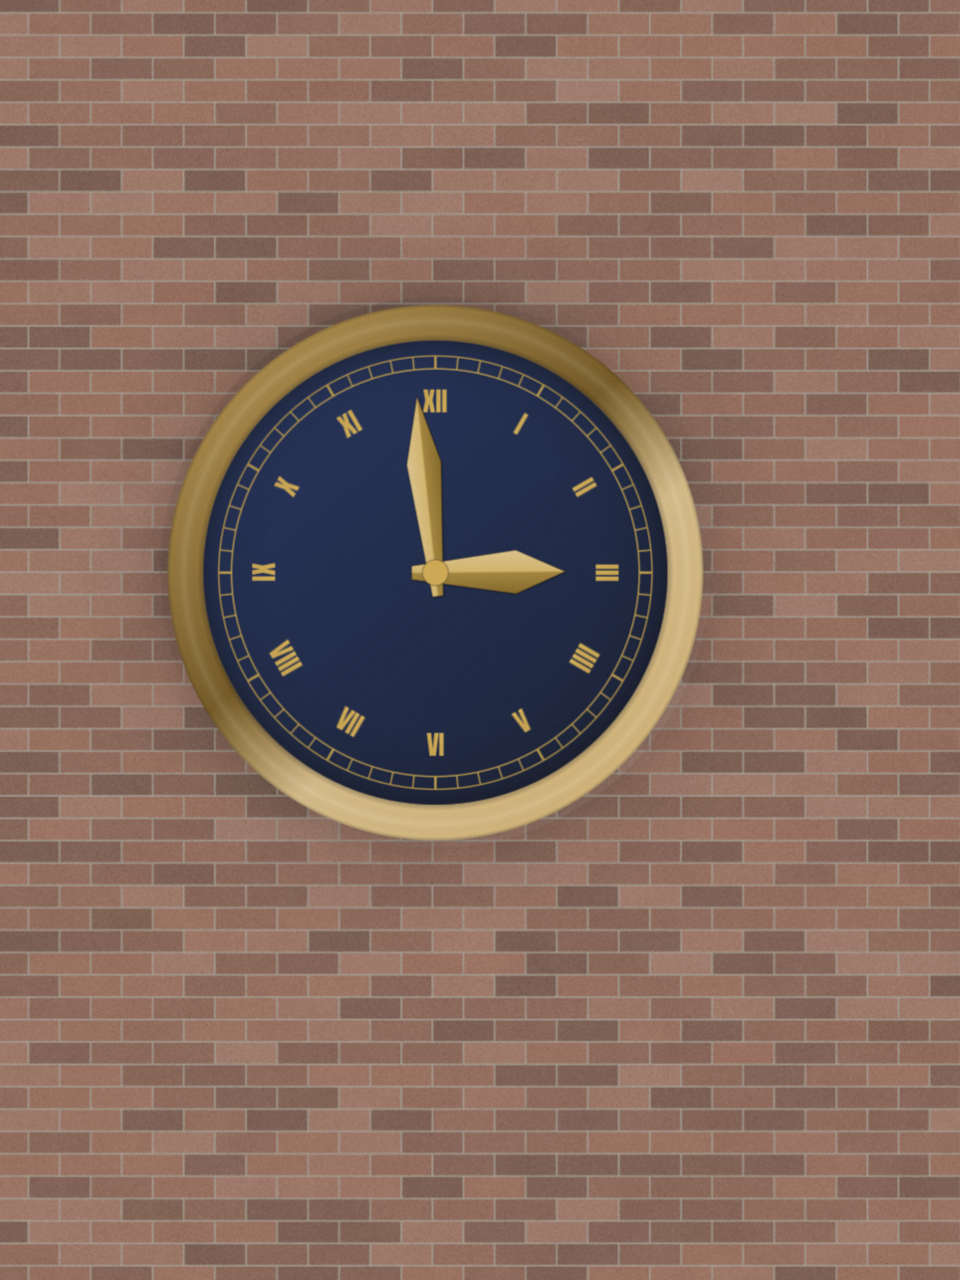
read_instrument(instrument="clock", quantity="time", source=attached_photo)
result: 2:59
